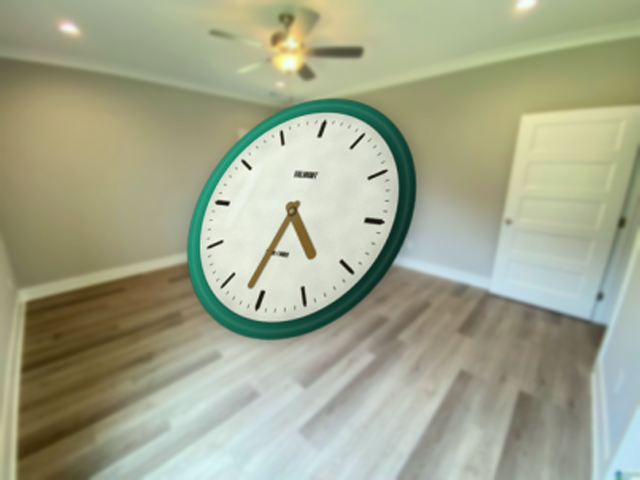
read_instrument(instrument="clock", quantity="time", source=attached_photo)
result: 4:32
